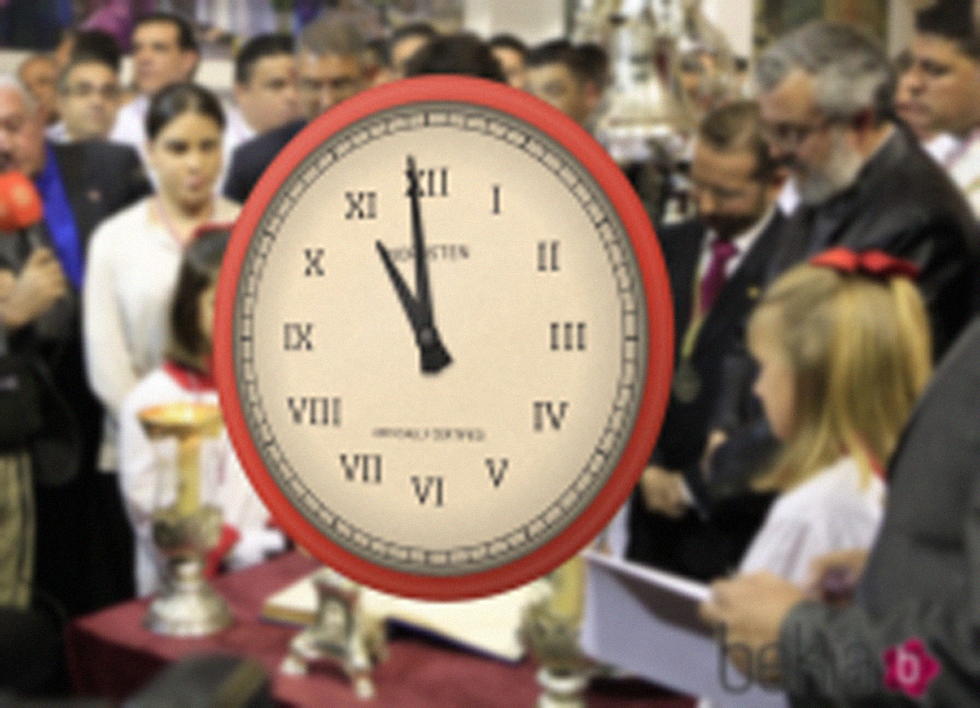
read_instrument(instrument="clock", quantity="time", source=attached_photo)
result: 10:59
